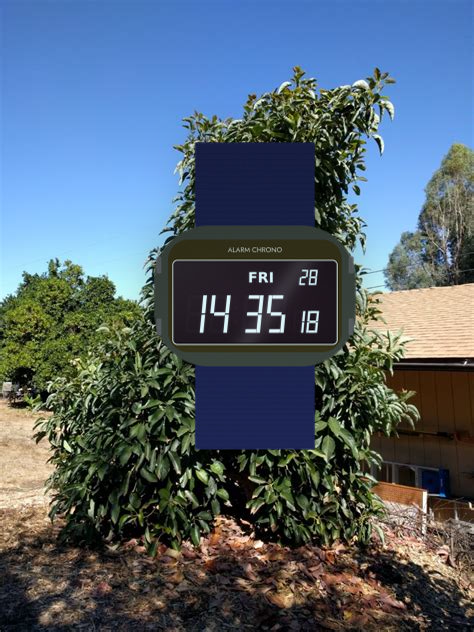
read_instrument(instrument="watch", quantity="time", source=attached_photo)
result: 14:35:18
